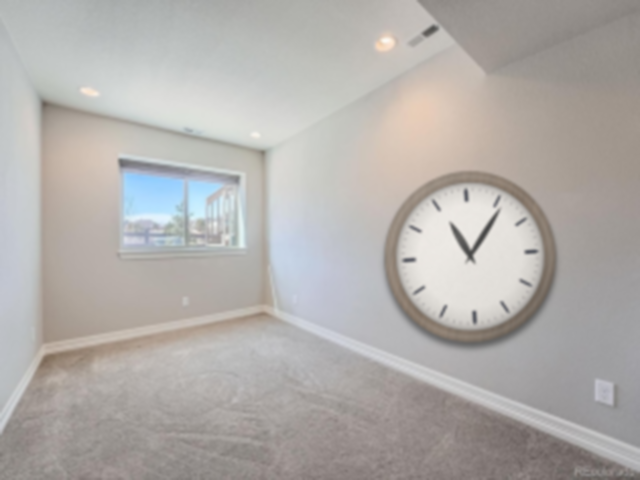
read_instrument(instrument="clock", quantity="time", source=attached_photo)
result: 11:06
